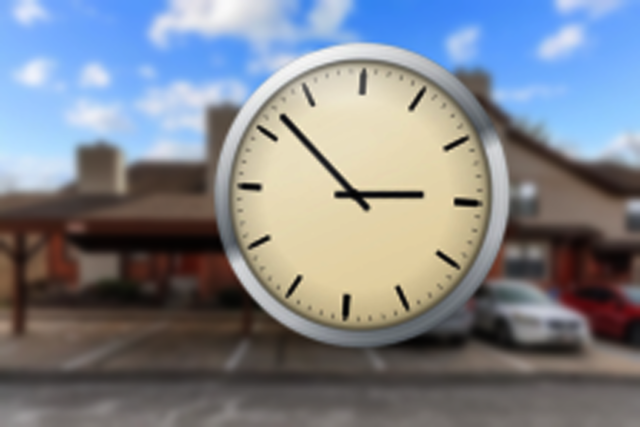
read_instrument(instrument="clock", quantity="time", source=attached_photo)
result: 2:52
